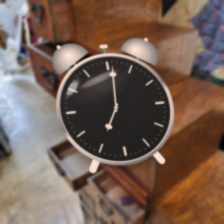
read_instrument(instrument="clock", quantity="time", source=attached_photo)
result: 7:01
